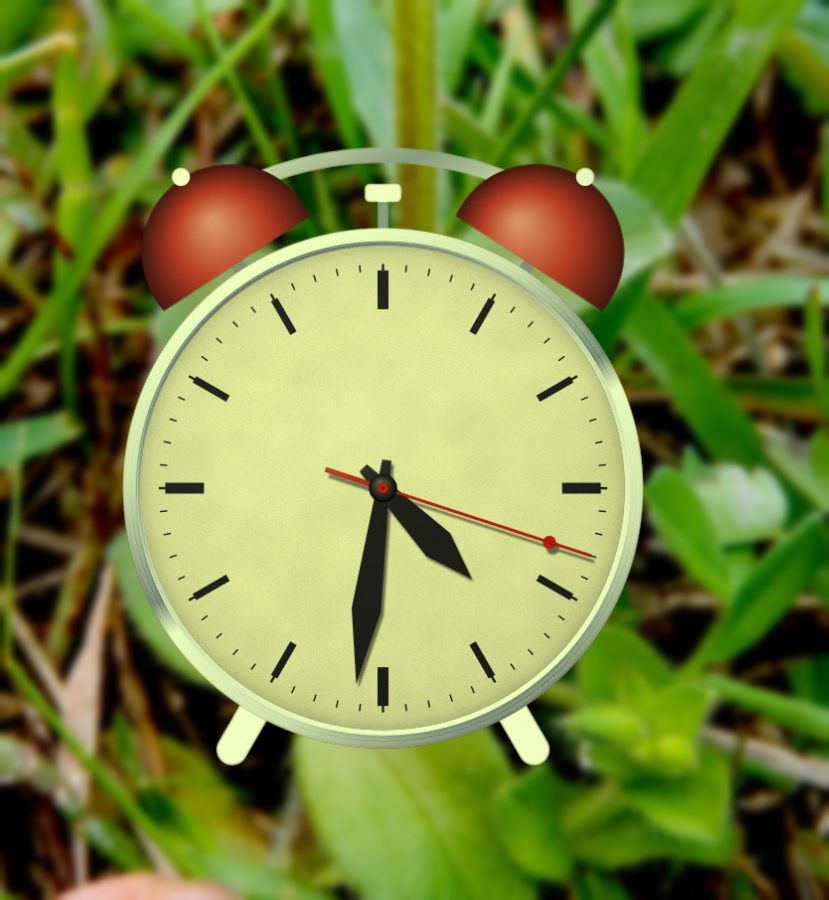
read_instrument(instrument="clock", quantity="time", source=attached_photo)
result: 4:31:18
